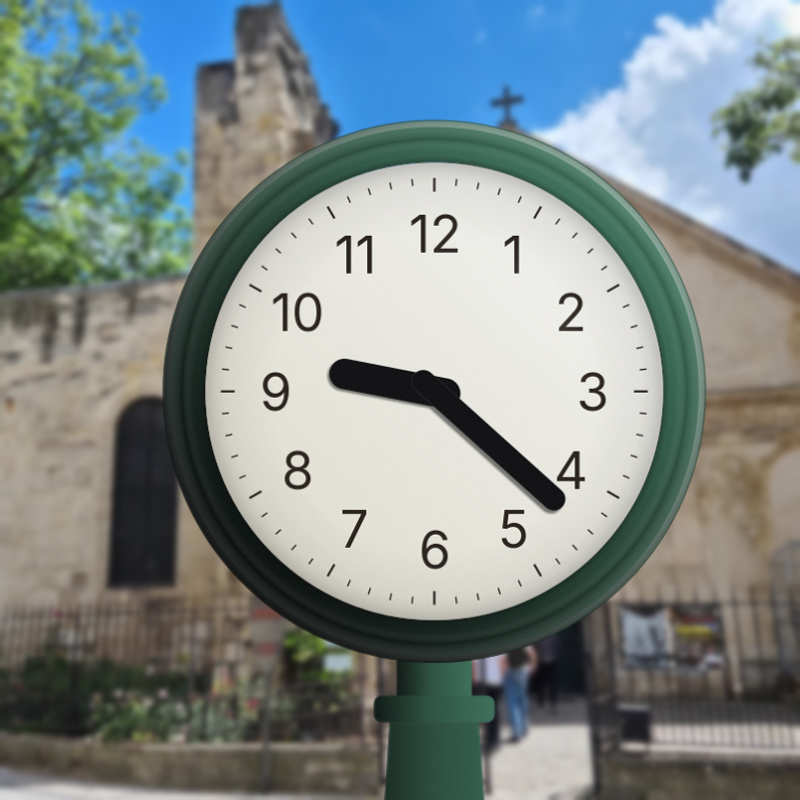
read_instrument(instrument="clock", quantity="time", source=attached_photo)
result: 9:22
